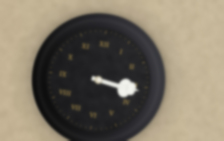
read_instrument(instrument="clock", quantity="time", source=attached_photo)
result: 3:16
